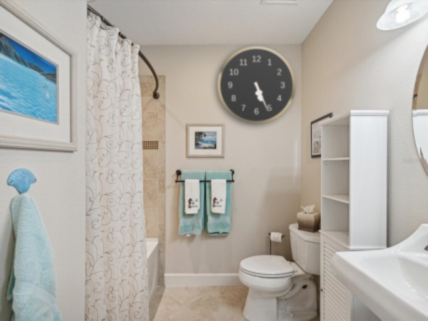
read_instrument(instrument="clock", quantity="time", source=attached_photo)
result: 5:26
